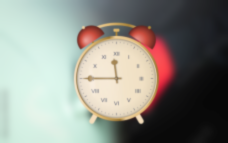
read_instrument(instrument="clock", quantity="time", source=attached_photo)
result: 11:45
